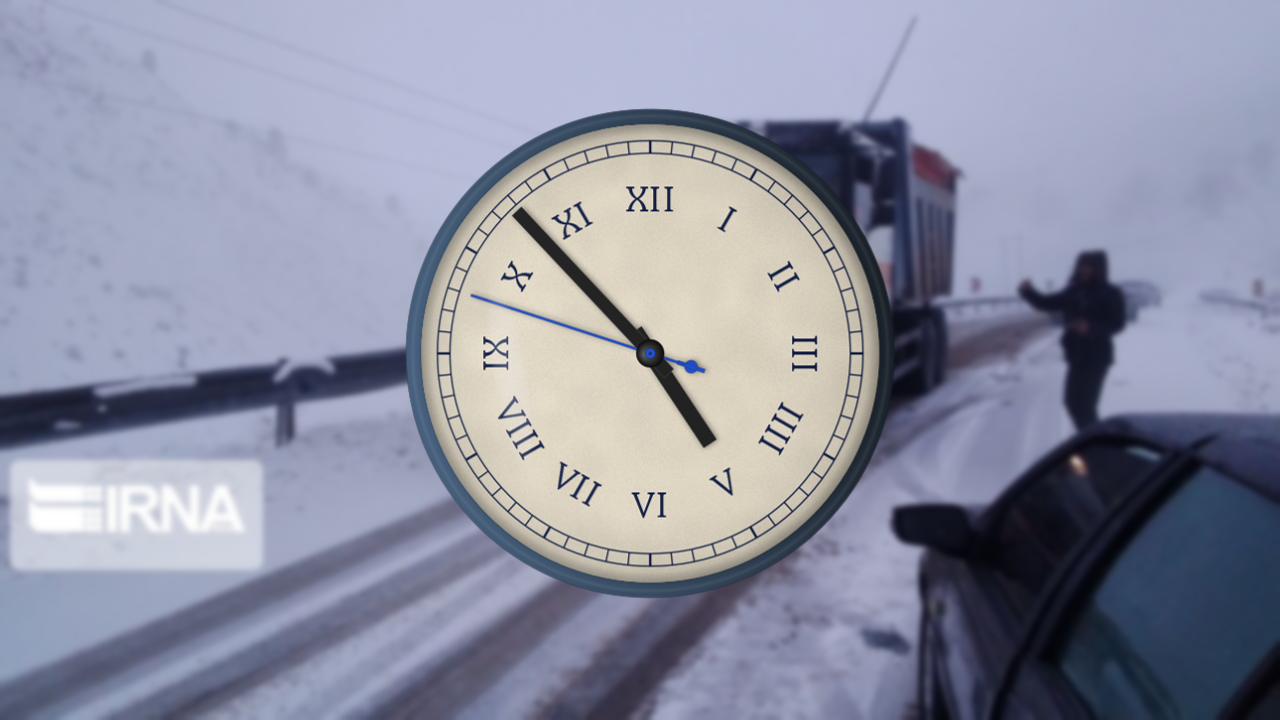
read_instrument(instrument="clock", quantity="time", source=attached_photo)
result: 4:52:48
